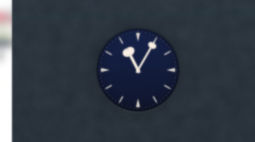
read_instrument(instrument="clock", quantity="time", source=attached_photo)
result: 11:05
